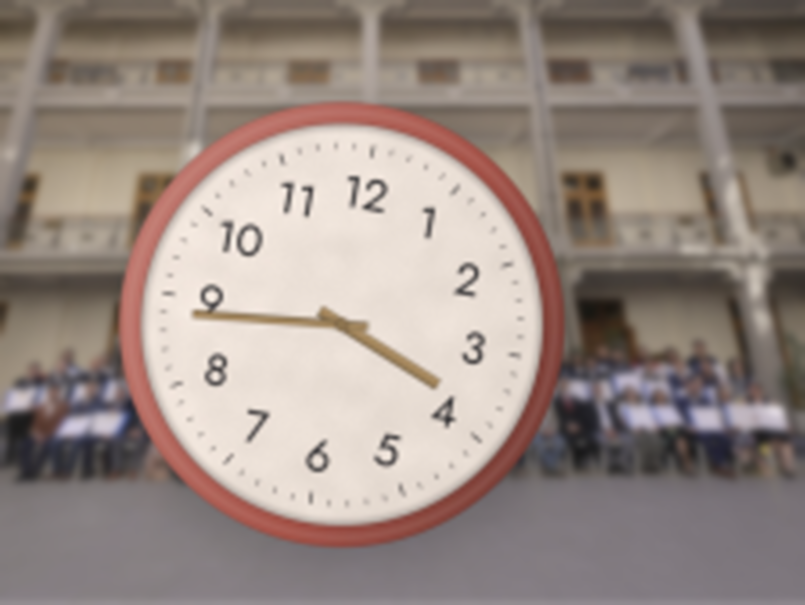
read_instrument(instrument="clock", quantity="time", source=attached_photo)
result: 3:44
